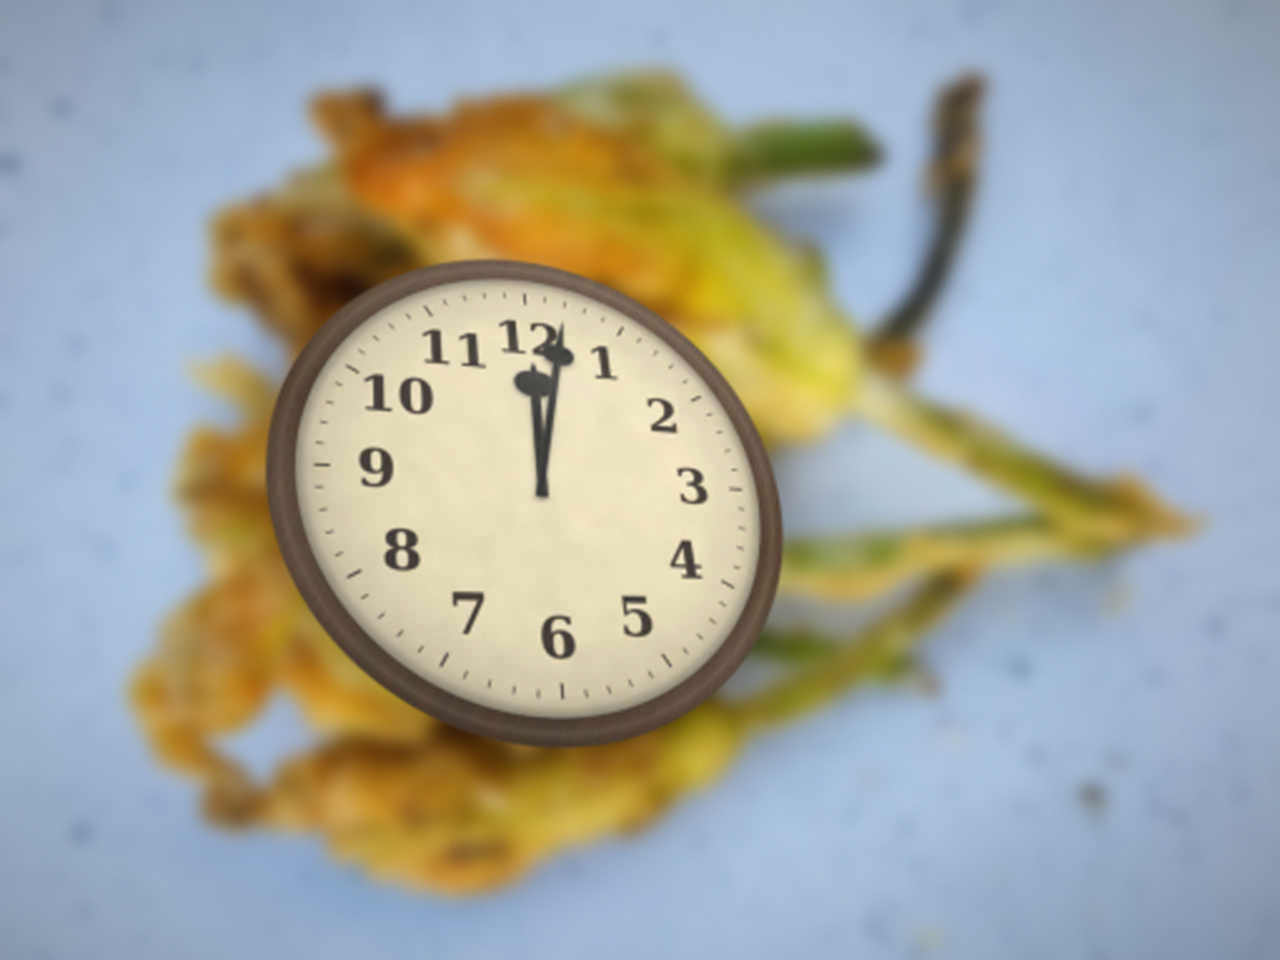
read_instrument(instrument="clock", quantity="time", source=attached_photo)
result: 12:02
